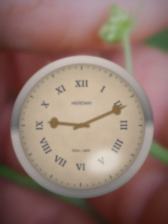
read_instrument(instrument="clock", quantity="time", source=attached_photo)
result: 9:11
